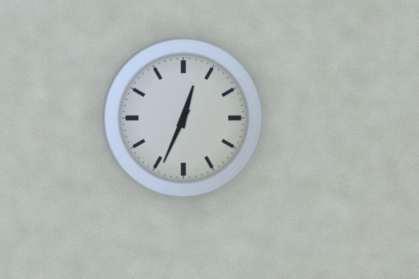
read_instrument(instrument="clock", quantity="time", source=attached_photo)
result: 12:34
